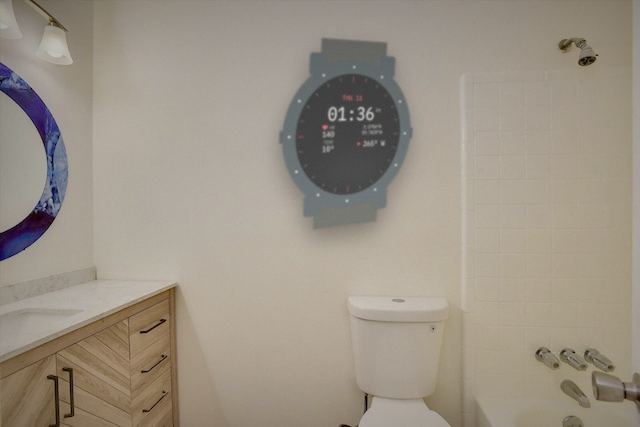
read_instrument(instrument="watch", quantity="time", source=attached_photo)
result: 1:36
